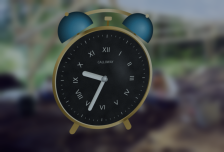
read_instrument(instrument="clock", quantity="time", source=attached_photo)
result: 9:34
